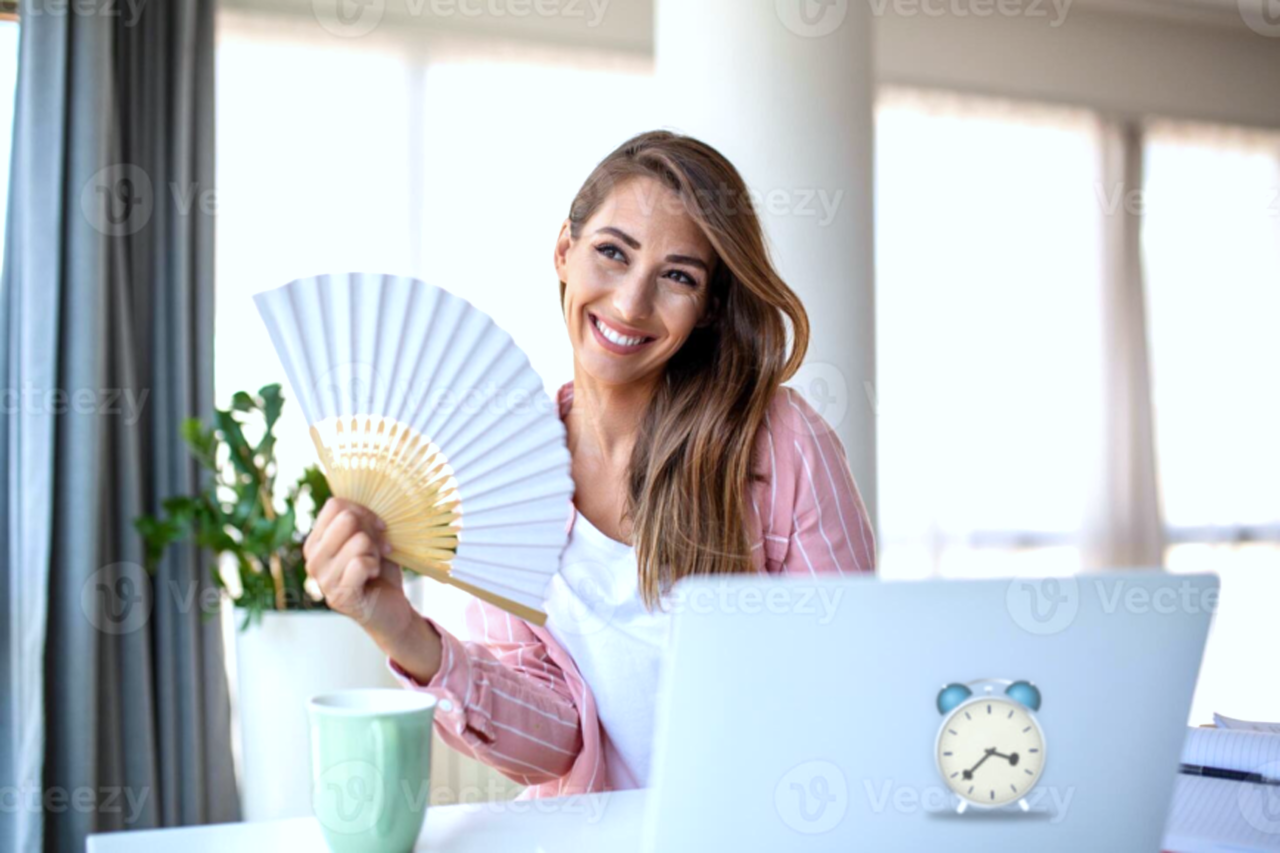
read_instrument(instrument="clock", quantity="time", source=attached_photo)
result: 3:38
